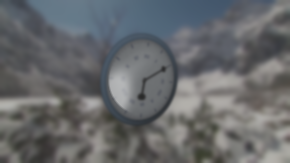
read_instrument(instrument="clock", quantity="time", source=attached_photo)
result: 6:10
